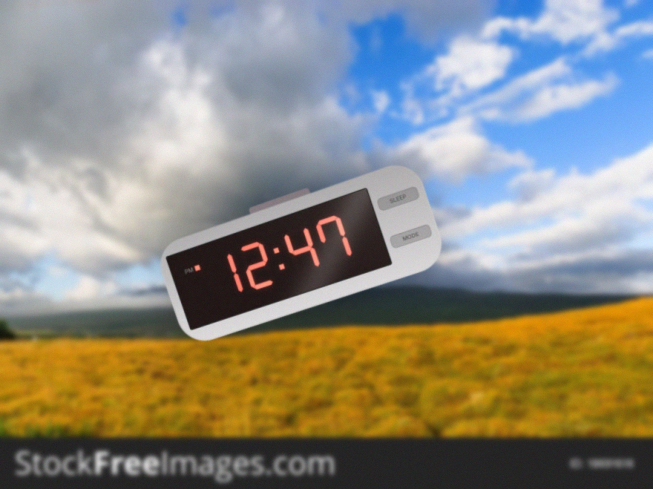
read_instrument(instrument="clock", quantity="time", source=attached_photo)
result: 12:47
